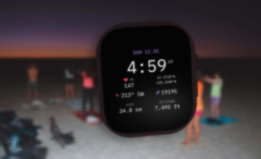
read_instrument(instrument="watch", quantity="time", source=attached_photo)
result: 4:59
